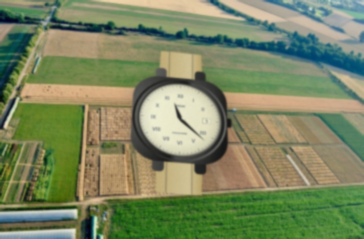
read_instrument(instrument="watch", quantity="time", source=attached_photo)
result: 11:22
